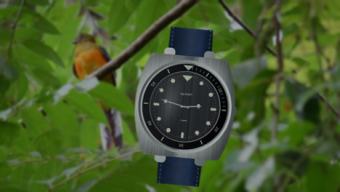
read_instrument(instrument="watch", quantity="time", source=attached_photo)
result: 2:47
